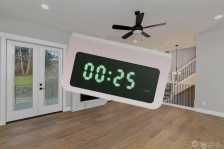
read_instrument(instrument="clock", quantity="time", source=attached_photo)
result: 0:25
